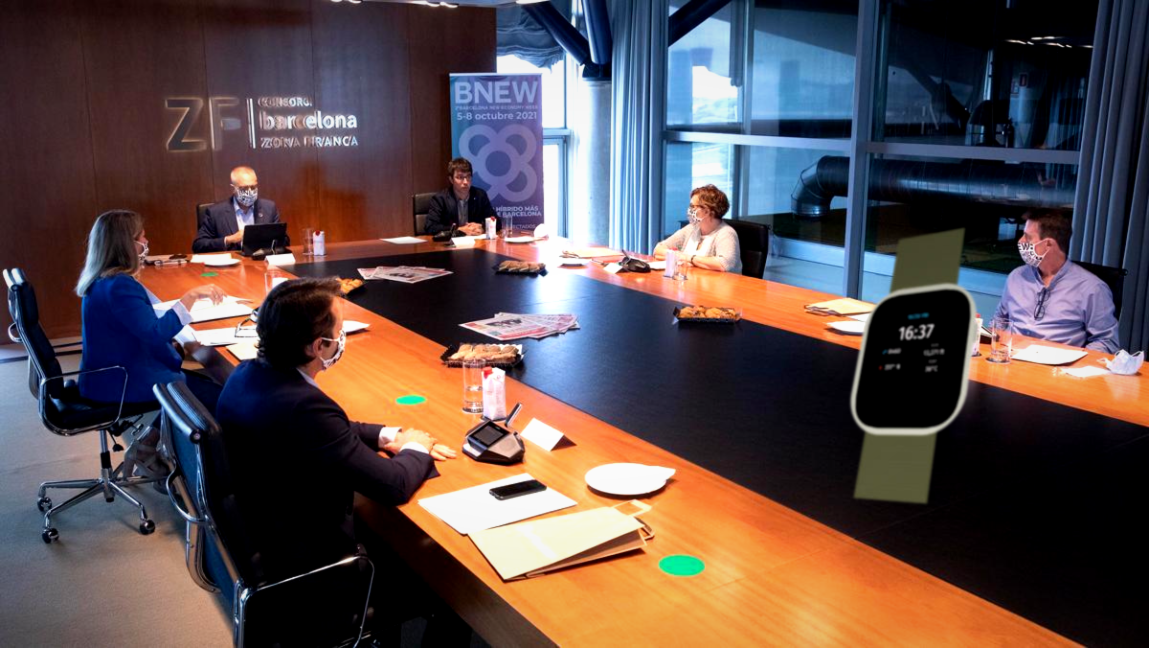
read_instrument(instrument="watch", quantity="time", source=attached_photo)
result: 16:37
